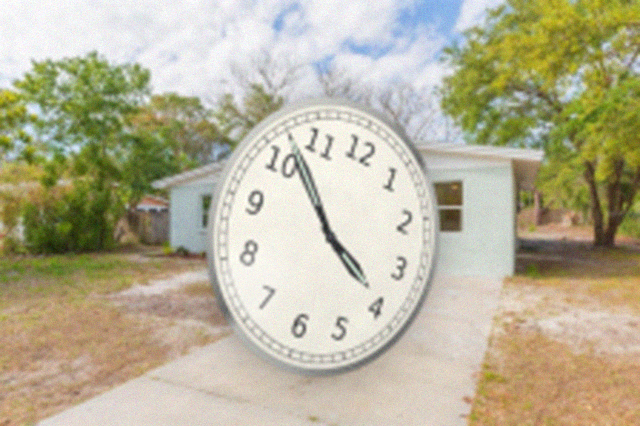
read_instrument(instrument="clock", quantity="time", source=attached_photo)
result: 3:52
